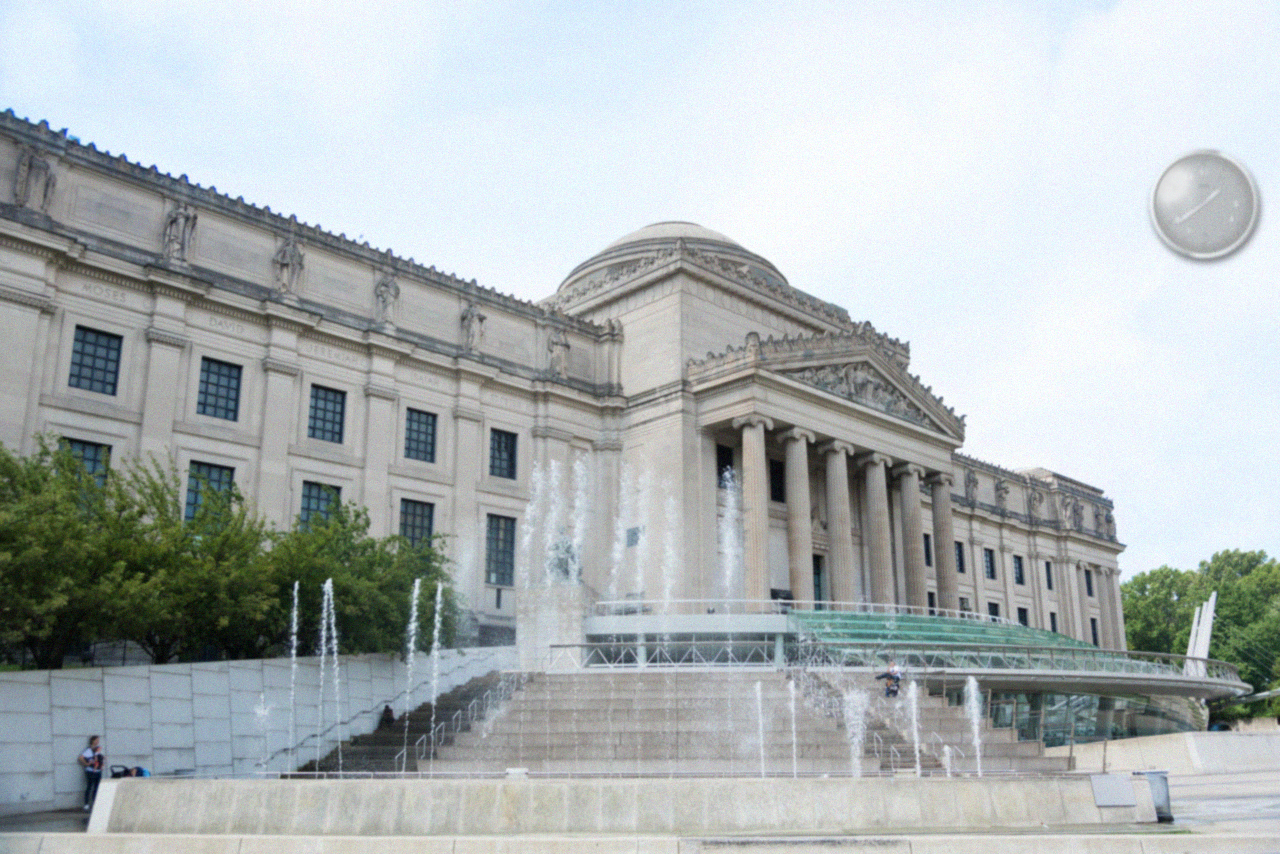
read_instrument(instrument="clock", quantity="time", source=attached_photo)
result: 1:39
